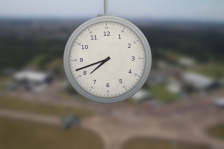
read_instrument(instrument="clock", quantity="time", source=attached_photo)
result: 7:42
